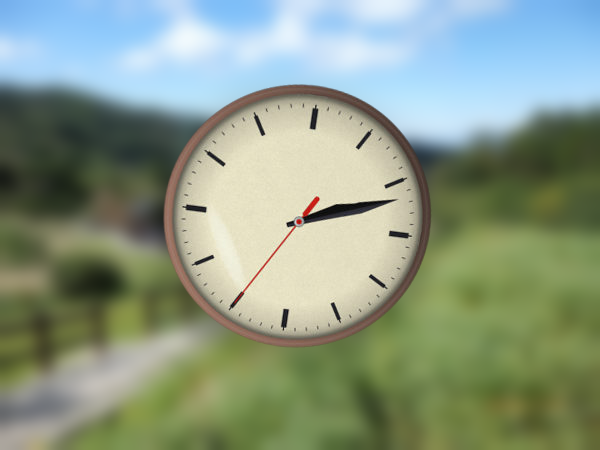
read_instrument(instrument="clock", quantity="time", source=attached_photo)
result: 2:11:35
